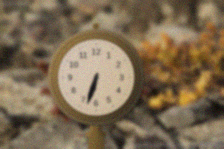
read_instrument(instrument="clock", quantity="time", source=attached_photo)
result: 6:33
